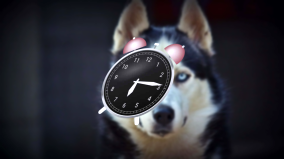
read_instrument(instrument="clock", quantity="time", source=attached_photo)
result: 6:14
